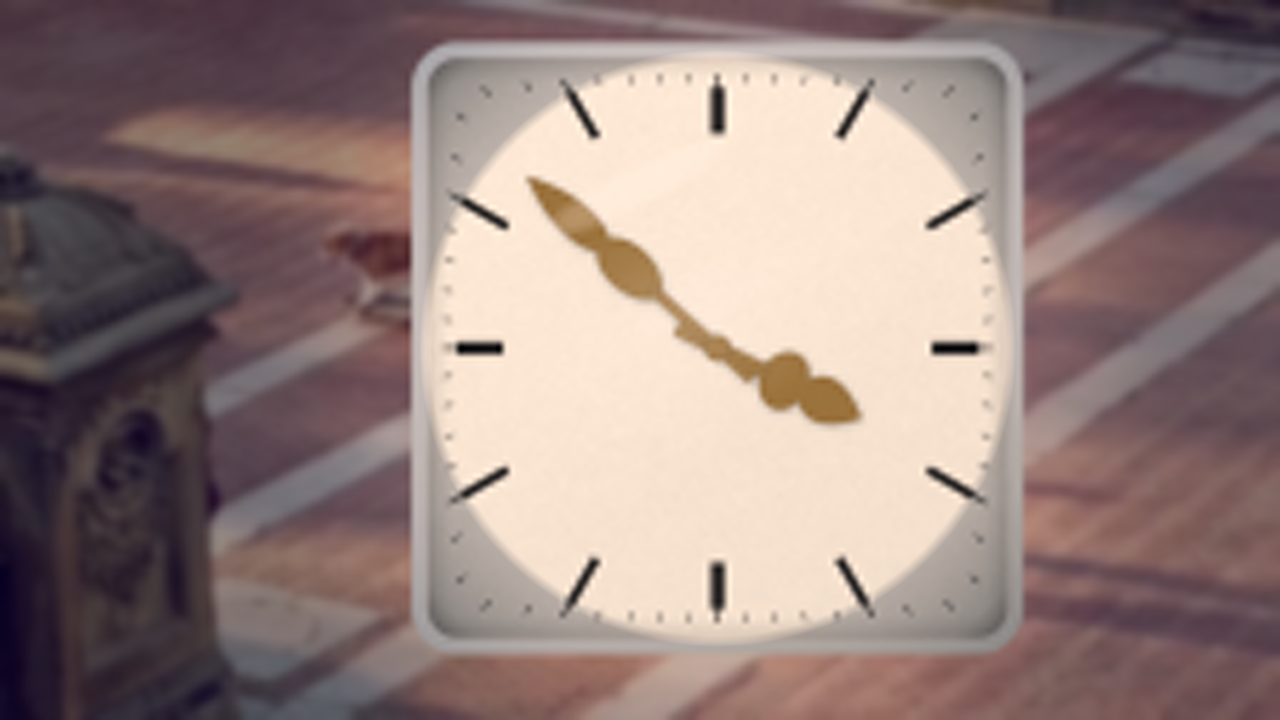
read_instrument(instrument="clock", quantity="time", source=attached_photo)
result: 3:52
